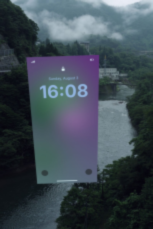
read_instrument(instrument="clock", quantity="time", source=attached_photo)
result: 16:08
